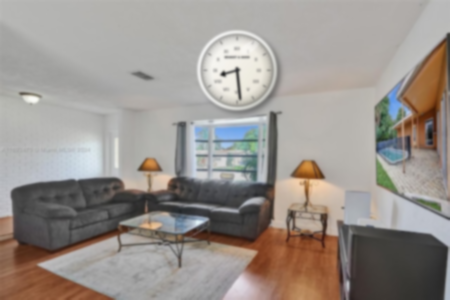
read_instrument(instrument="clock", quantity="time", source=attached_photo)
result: 8:29
